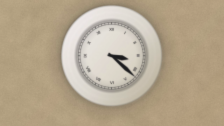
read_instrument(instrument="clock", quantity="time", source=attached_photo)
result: 3:22
